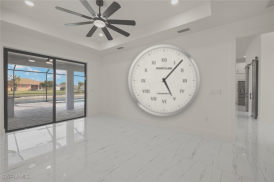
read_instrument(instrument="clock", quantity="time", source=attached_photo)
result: 5:07
